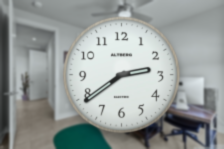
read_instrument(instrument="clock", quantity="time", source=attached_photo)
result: 2:39
